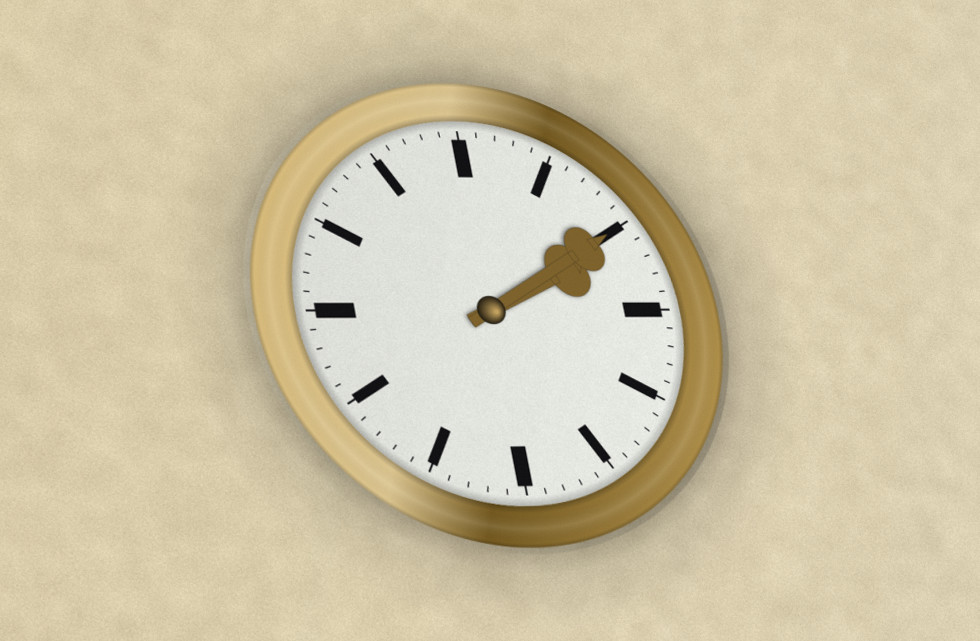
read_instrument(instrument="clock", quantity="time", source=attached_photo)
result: 2:10
